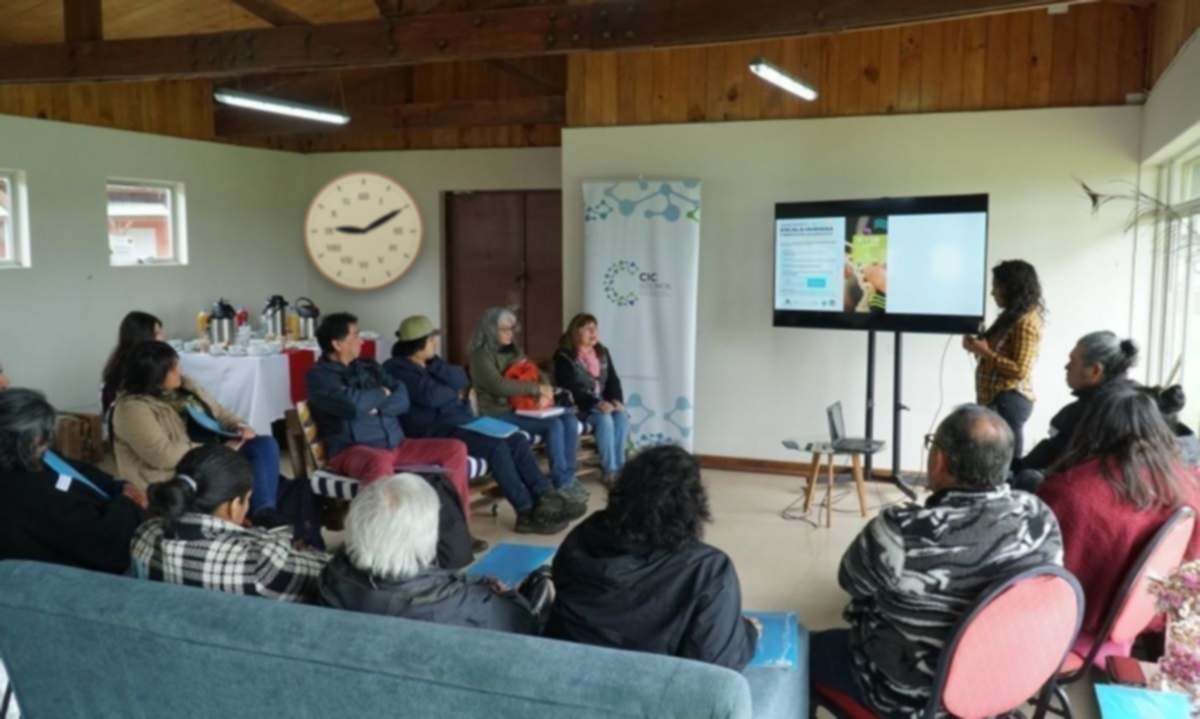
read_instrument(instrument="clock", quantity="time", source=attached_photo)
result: 9:10
